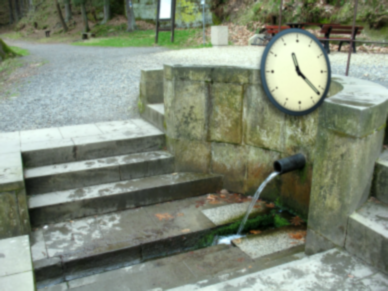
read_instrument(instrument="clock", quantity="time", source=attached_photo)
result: 11:22
